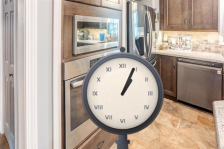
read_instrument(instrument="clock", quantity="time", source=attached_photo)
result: 1:04
